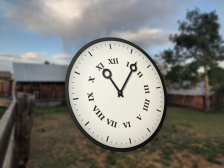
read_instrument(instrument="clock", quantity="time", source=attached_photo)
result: 11:07
